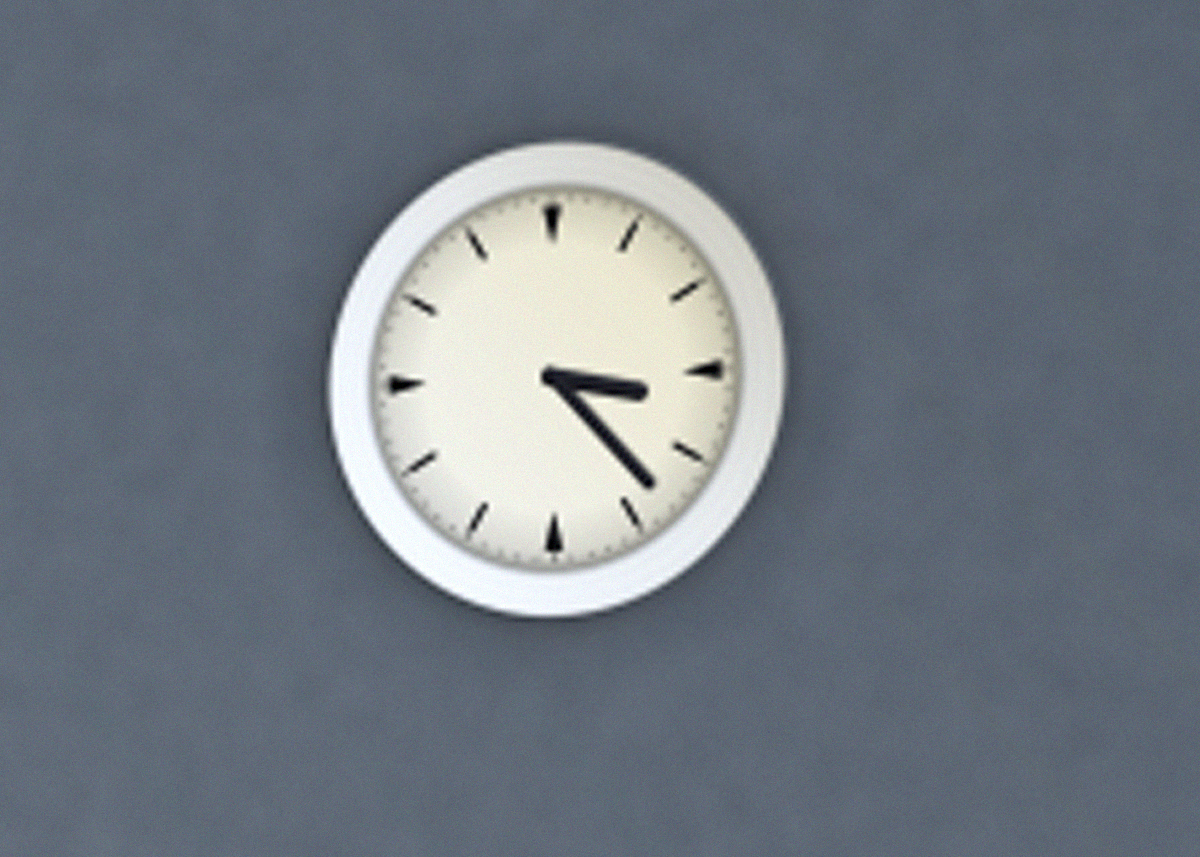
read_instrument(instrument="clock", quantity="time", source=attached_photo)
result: 3:23
